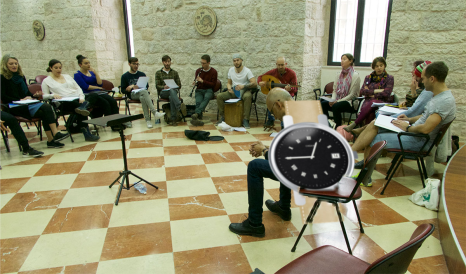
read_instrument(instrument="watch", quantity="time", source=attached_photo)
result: 12:45
